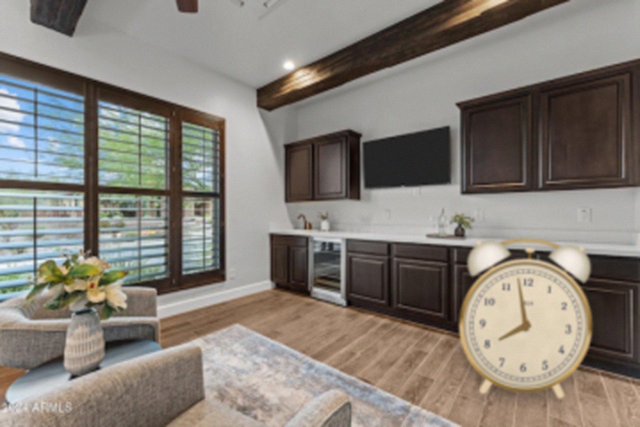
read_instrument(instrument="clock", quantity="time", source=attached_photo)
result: 7:58
